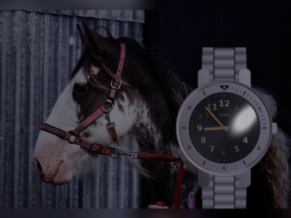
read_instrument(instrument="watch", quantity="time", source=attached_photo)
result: 8:53
